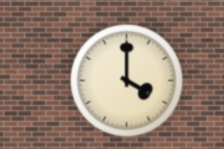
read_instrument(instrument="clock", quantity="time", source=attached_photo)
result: 4:00
